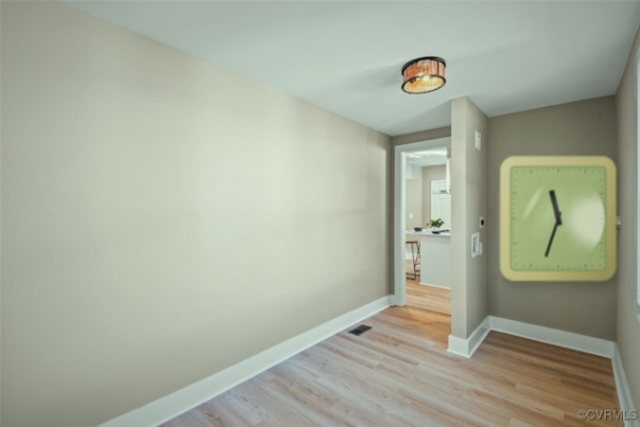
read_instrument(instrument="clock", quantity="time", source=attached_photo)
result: 11:33
